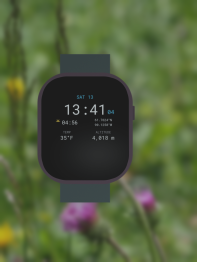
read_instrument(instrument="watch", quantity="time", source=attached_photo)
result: 13:41
